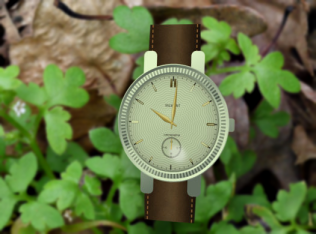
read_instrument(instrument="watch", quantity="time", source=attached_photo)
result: 10:01
